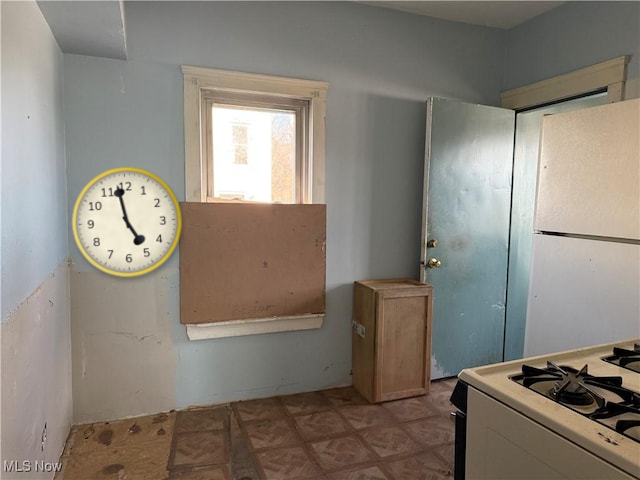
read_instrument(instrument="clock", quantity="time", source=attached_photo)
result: 4:58
